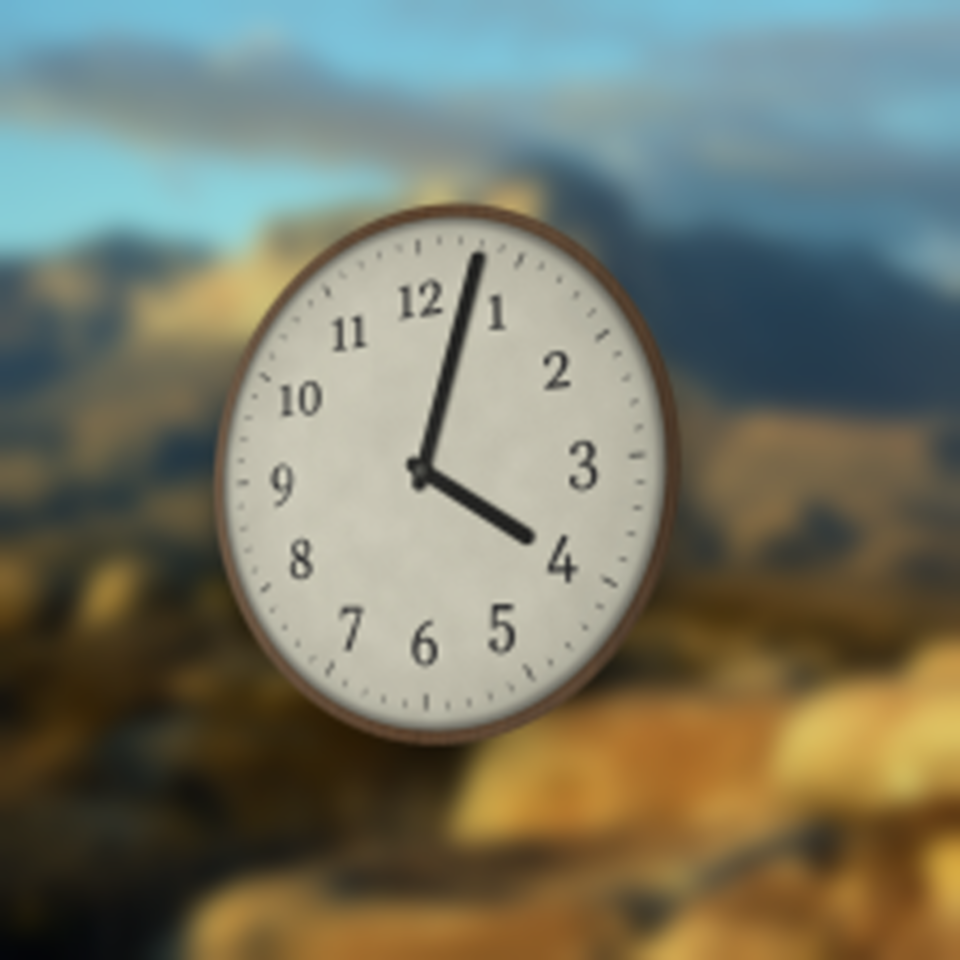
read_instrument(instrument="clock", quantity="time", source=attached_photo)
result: 4:03
